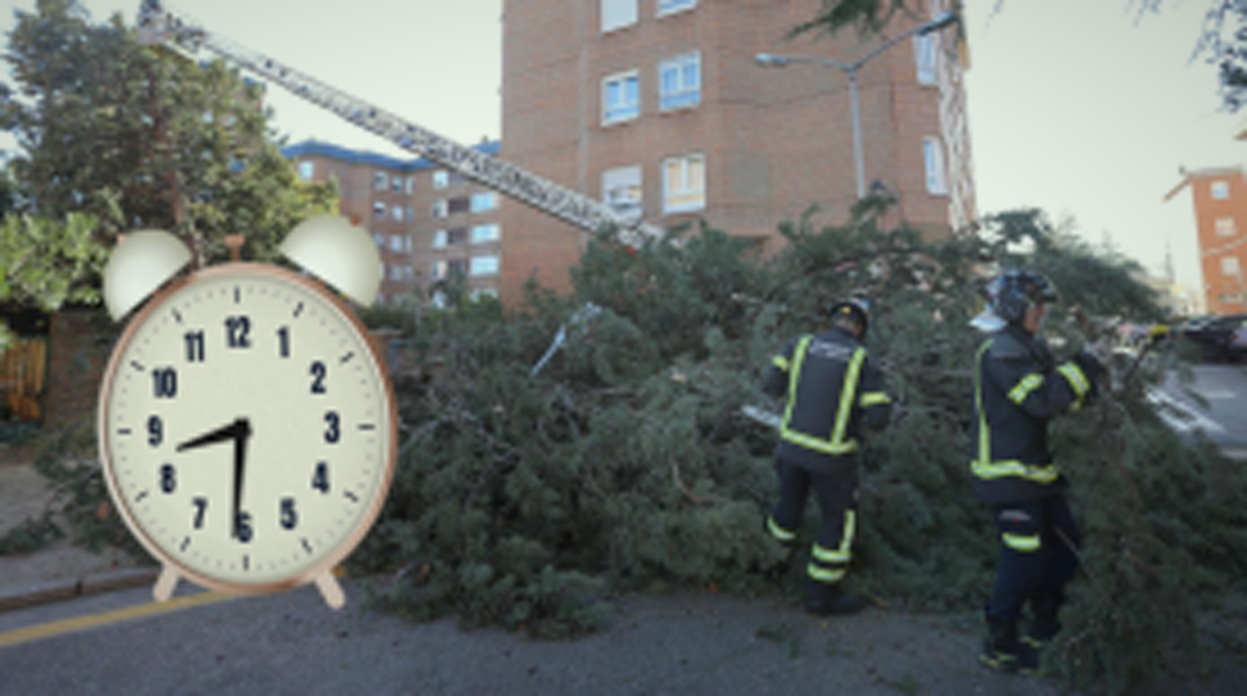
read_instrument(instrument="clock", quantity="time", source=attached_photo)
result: 8:31
